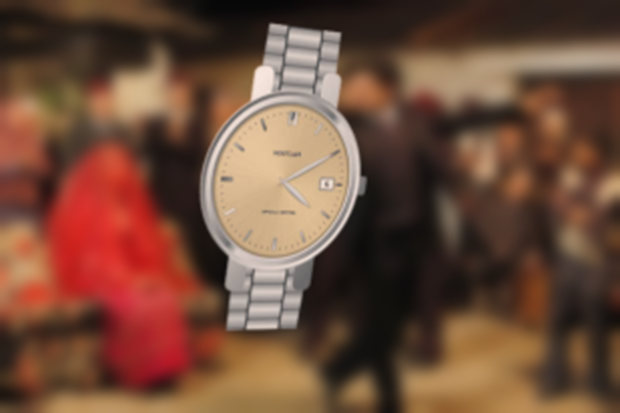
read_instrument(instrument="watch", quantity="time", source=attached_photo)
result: 4:10
